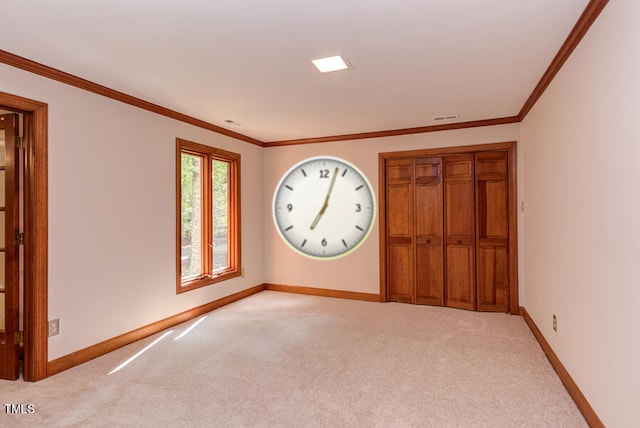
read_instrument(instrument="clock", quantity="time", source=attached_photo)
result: 7:03
